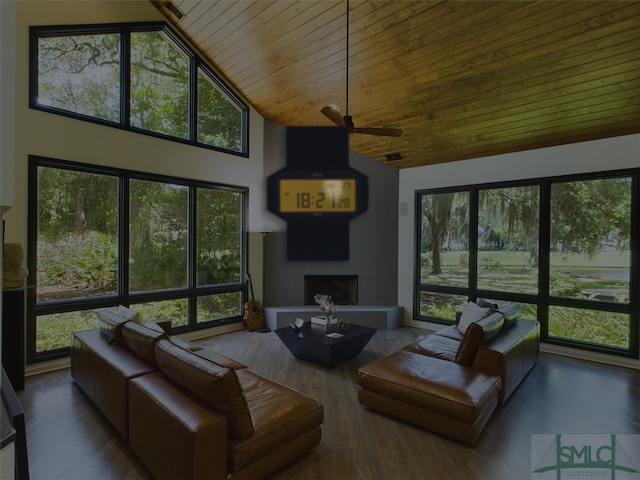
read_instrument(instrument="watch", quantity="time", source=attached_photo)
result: 18:21
